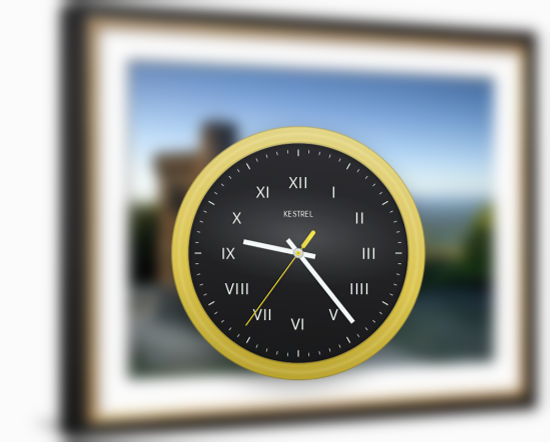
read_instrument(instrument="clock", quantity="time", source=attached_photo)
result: 9:23:36
